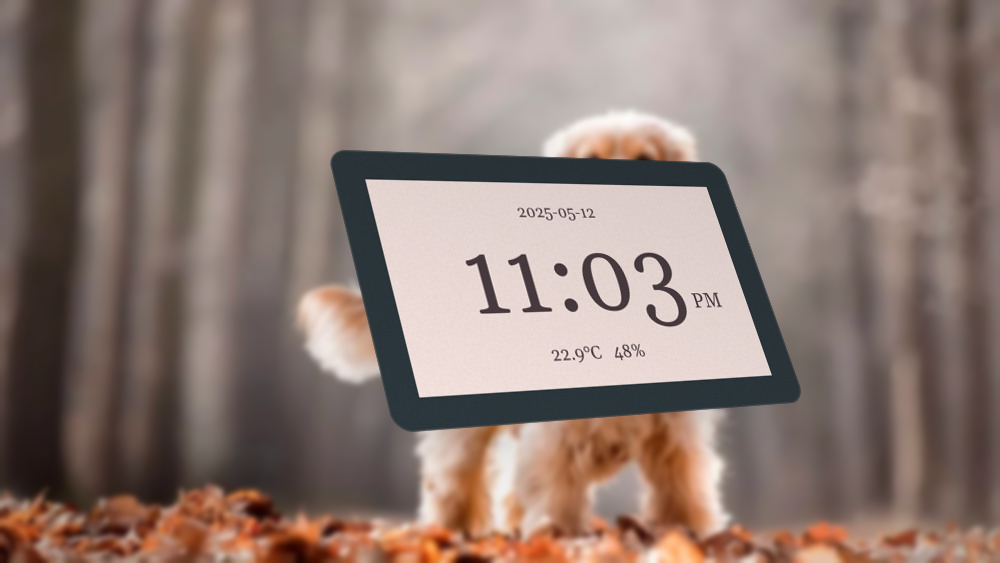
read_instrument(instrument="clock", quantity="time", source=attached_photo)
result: 11:03
